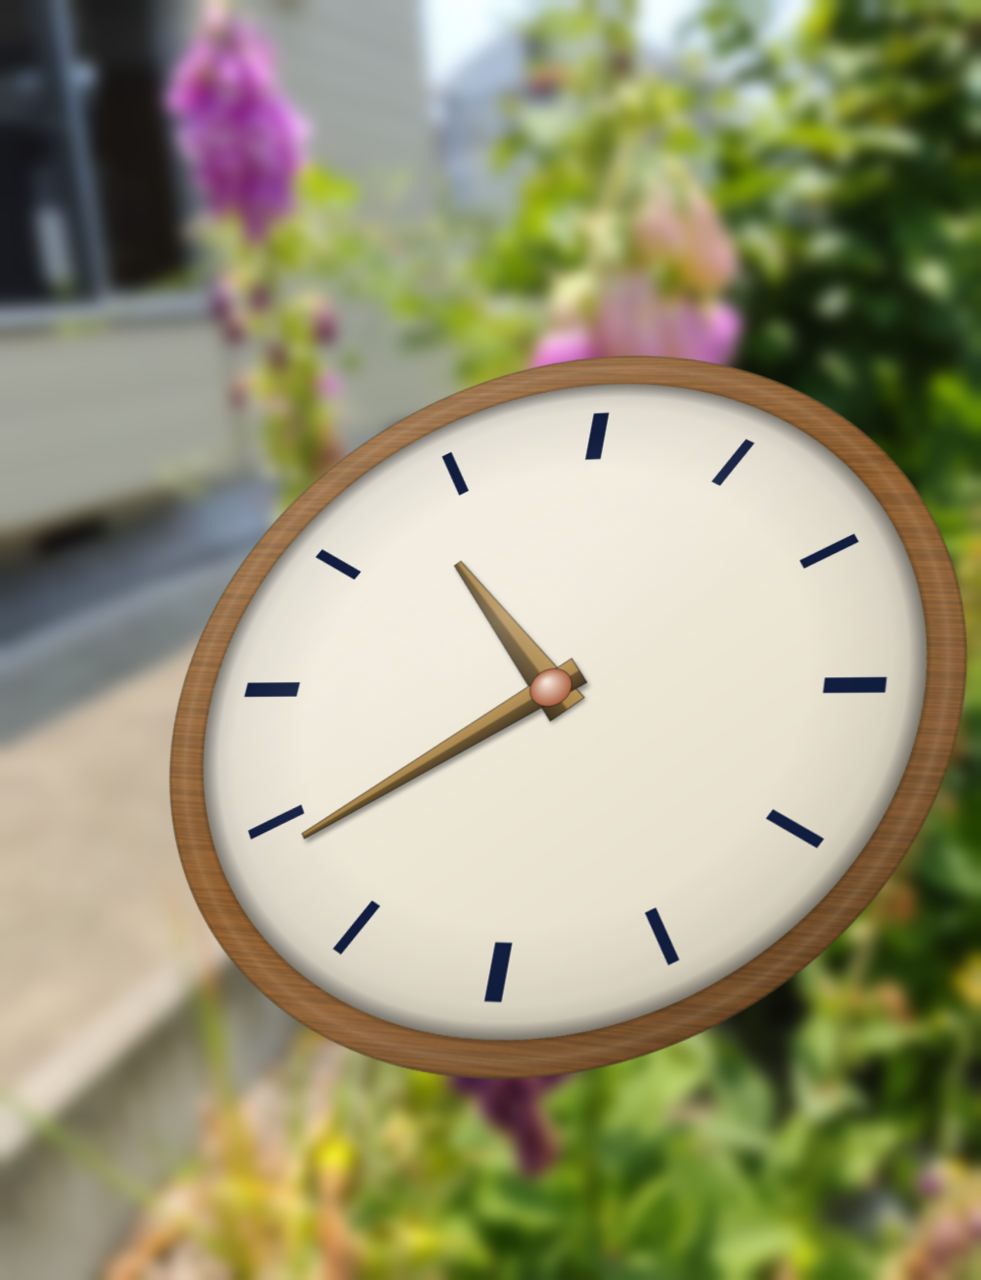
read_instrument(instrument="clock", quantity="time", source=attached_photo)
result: 10:39
